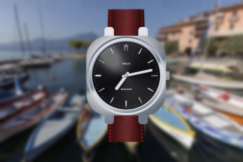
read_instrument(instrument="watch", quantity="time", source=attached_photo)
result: 7:13
